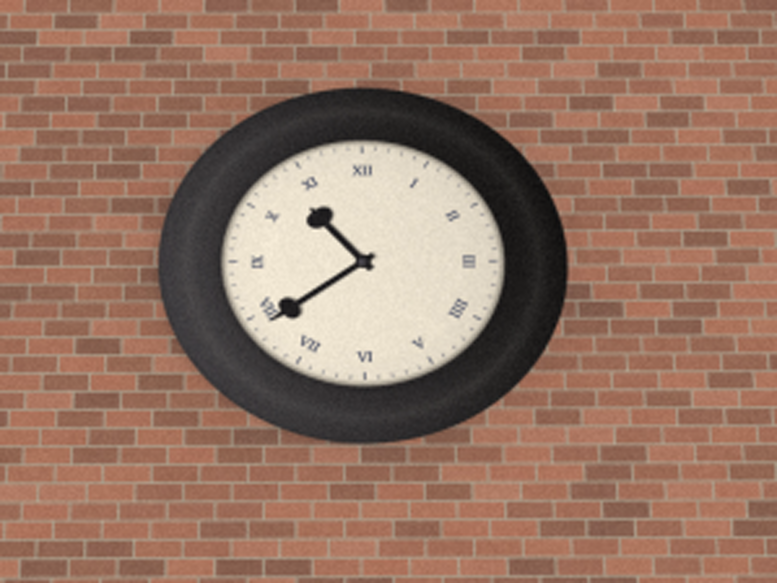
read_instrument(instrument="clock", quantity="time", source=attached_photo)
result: 10:39
